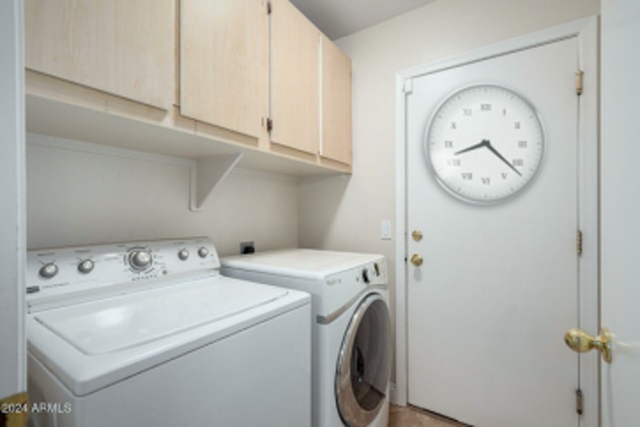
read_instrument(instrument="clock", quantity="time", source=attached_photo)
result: 8:22
